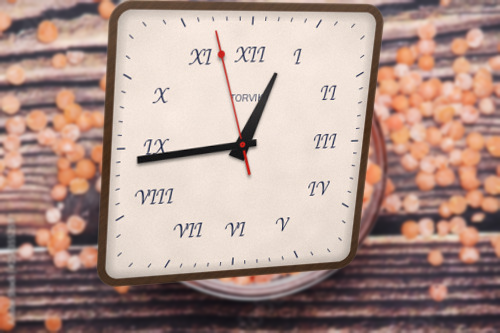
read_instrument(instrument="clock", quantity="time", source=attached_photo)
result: 12:43:57
